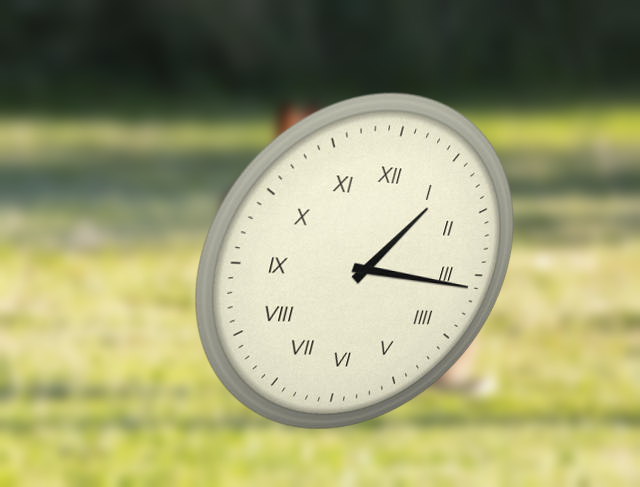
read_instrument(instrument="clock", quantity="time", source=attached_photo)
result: 1:16
